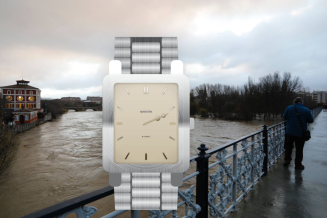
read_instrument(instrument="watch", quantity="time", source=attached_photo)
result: 2:11
